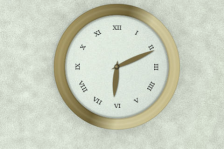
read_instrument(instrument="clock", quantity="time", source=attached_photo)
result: 6:11
